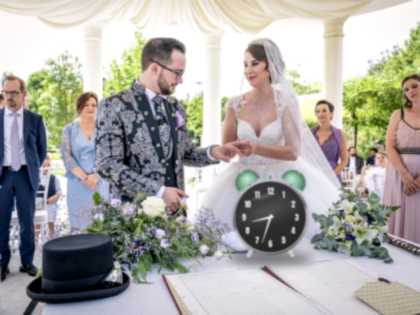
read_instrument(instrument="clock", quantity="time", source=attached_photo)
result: 8:33
